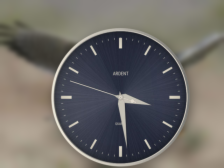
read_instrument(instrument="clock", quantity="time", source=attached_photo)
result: 3:28:48
